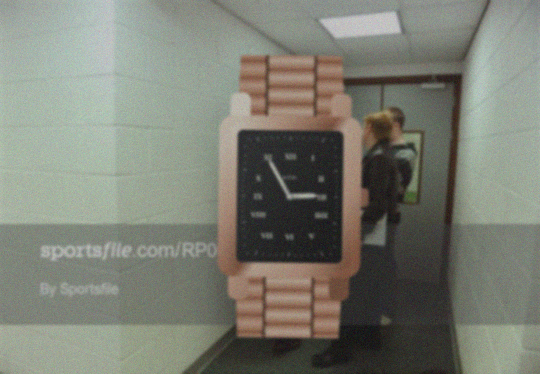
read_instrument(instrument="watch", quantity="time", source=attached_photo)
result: 2:55
